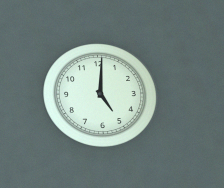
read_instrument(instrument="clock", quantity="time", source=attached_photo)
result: 5:01
